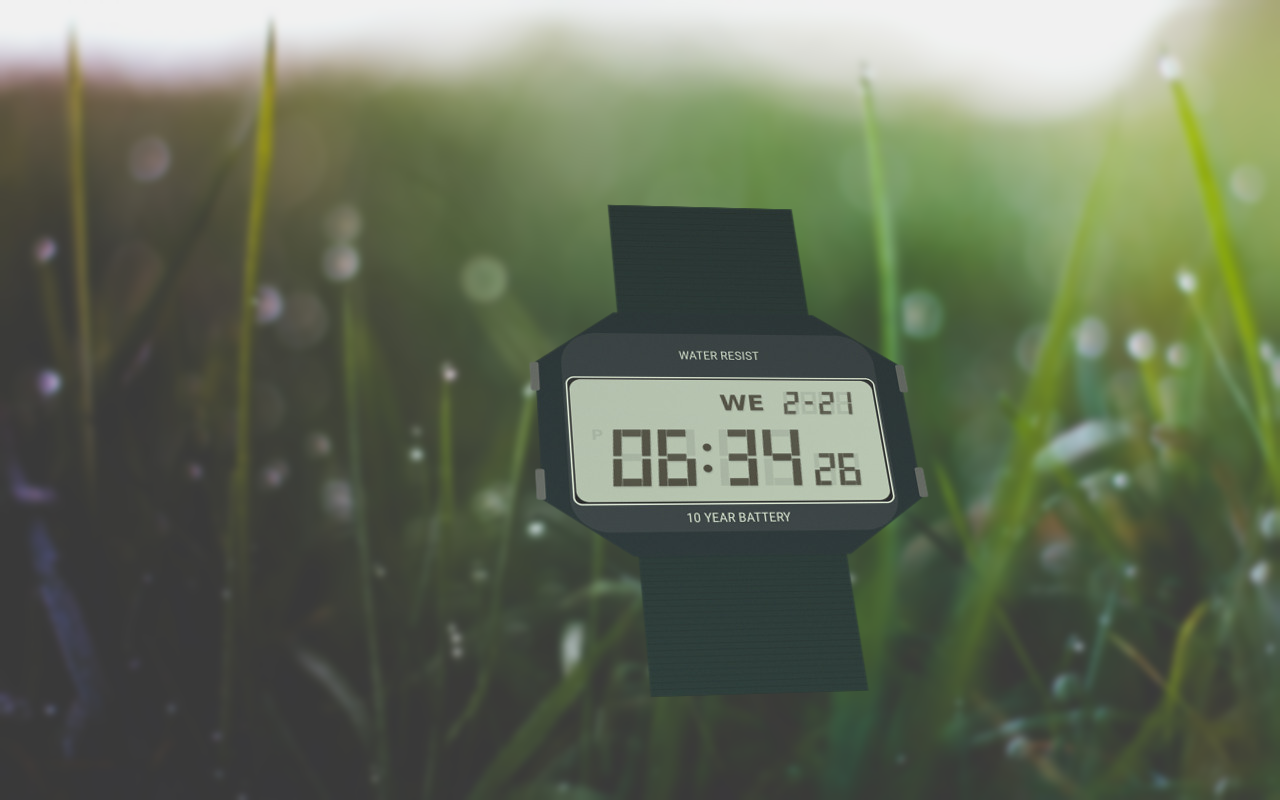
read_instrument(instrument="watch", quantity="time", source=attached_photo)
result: 6:34:26
